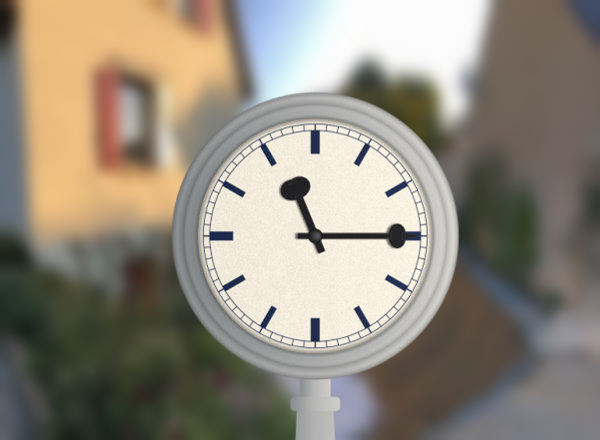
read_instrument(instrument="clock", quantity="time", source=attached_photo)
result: 11:15
